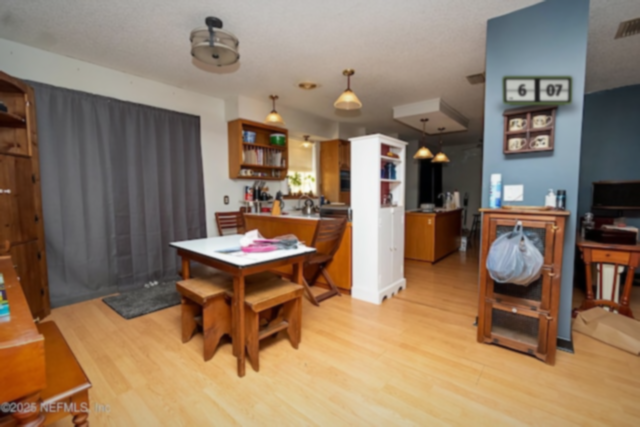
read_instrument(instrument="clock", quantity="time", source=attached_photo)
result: 6:07
